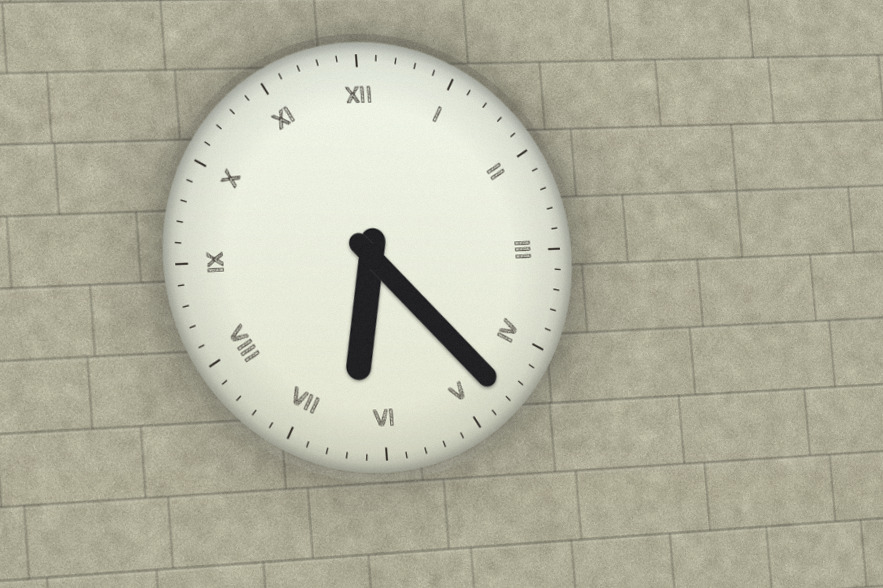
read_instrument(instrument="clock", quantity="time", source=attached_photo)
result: 6:23
